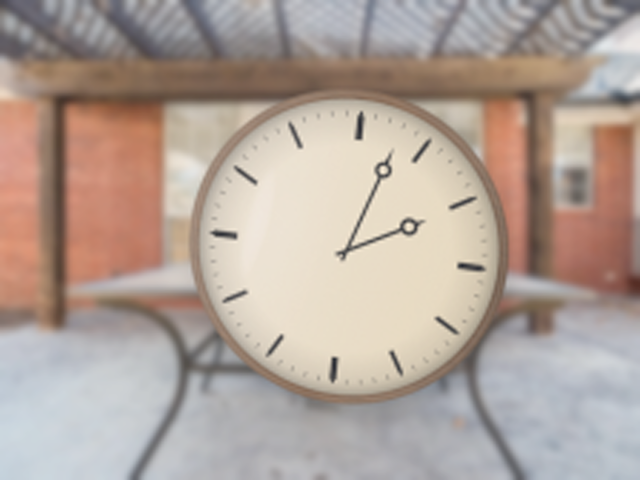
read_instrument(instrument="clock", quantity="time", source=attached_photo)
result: 2:03
